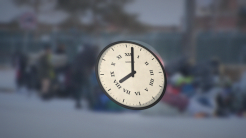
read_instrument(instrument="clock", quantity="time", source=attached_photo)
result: 8:02
